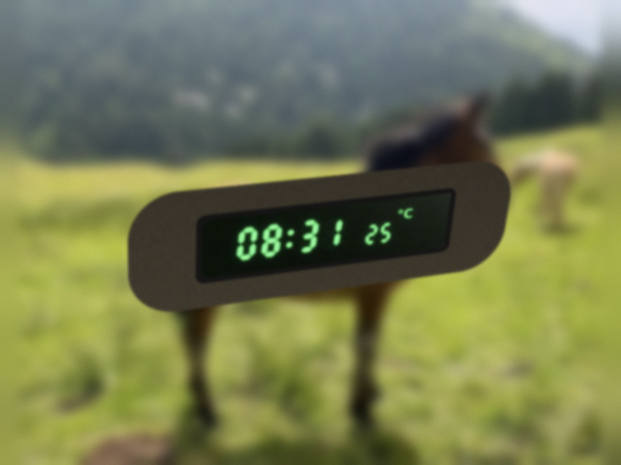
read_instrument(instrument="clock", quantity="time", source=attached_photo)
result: 8:31
